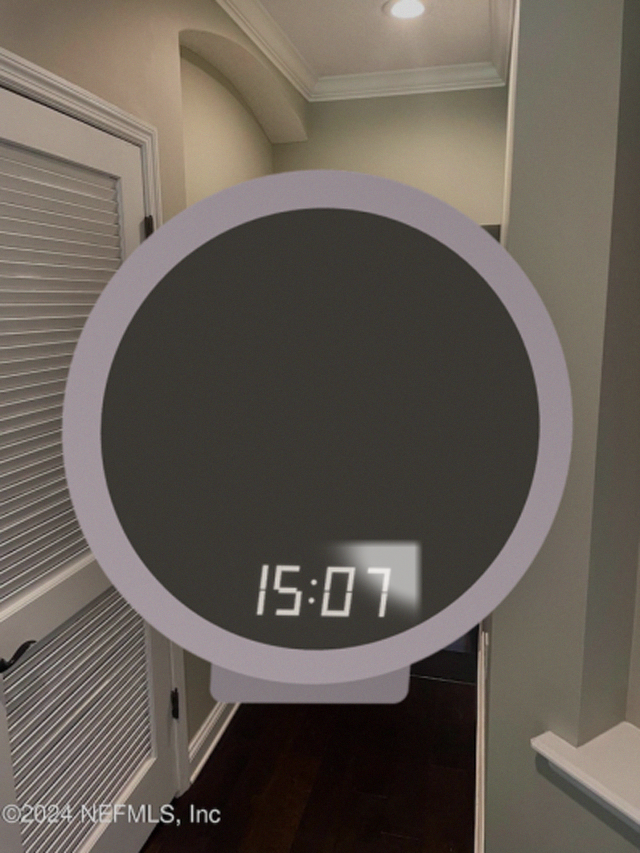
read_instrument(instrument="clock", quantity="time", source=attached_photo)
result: 15:07
